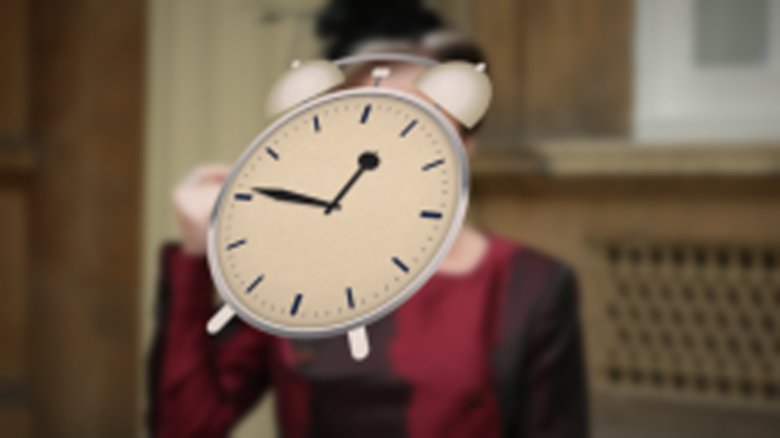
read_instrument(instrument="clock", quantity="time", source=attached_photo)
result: 12:46
